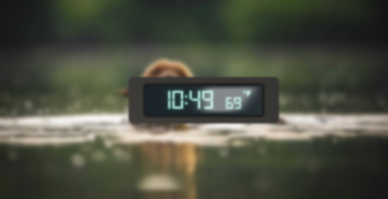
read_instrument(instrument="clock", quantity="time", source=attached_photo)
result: 10:49
